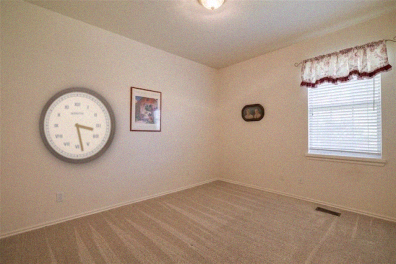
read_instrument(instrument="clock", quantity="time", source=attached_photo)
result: 3:28
